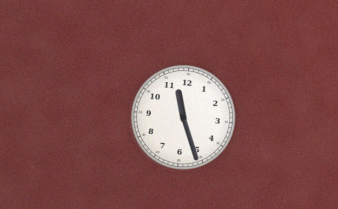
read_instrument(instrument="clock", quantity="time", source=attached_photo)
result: 11:26
